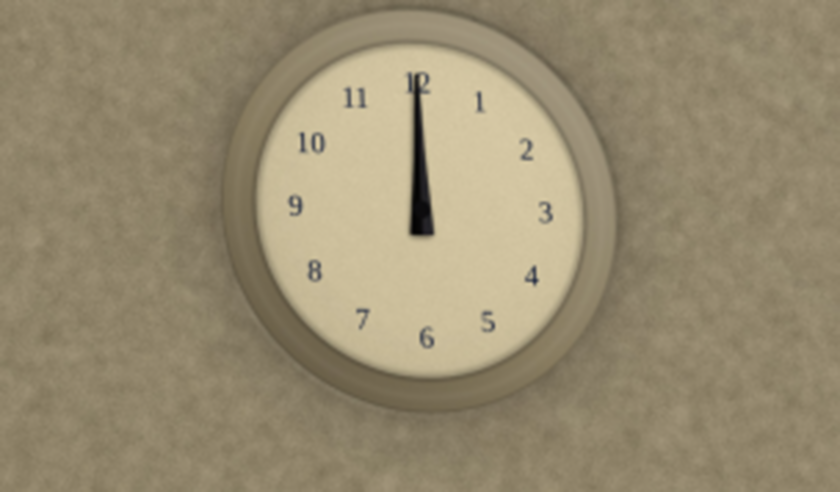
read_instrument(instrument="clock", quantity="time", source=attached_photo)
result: 12:00
